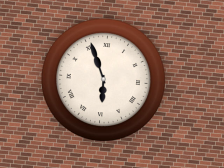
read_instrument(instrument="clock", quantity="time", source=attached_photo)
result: 5:56
